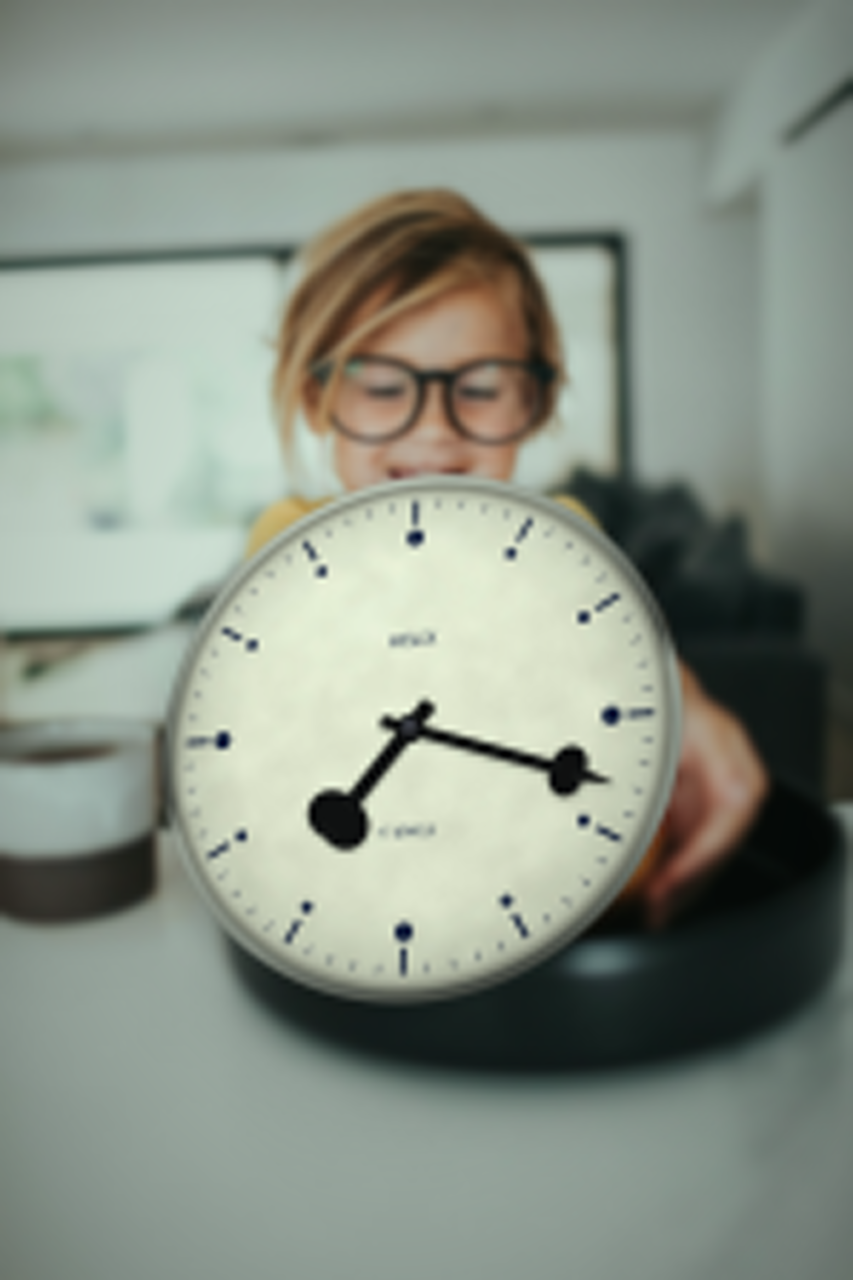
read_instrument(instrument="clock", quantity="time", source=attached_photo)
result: 7:18
